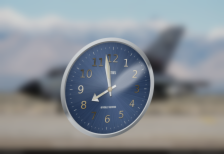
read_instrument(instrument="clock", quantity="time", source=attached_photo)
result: 7:58
